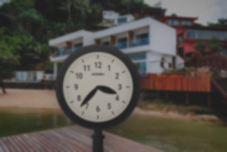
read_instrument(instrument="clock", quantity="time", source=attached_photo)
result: 3:37
